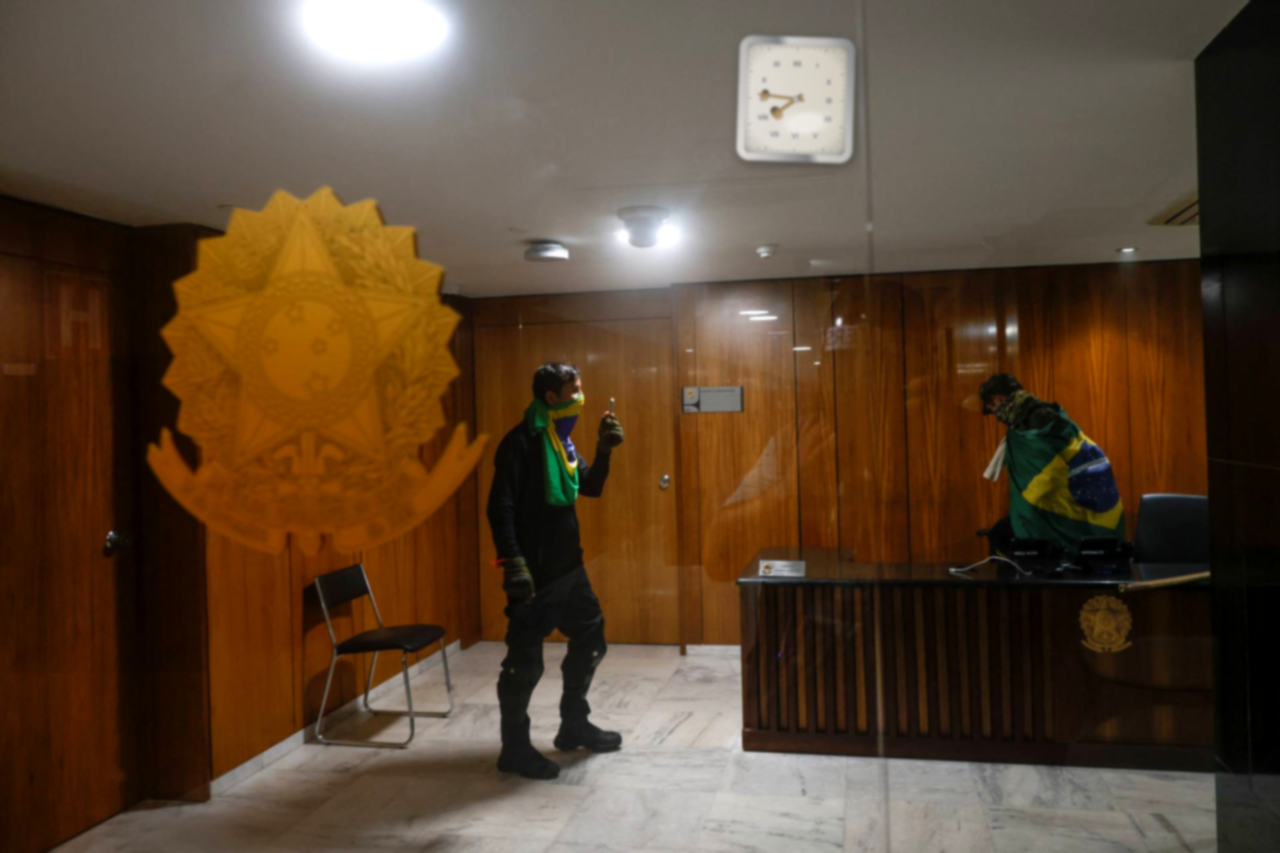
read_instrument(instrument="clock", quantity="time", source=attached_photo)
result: 7:46
